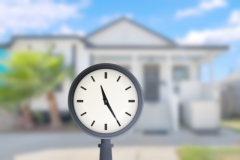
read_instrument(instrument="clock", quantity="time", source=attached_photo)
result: 11:25
